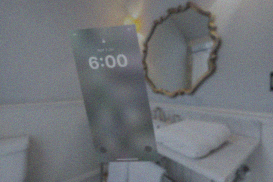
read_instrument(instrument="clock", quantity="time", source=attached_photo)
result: 6:00
